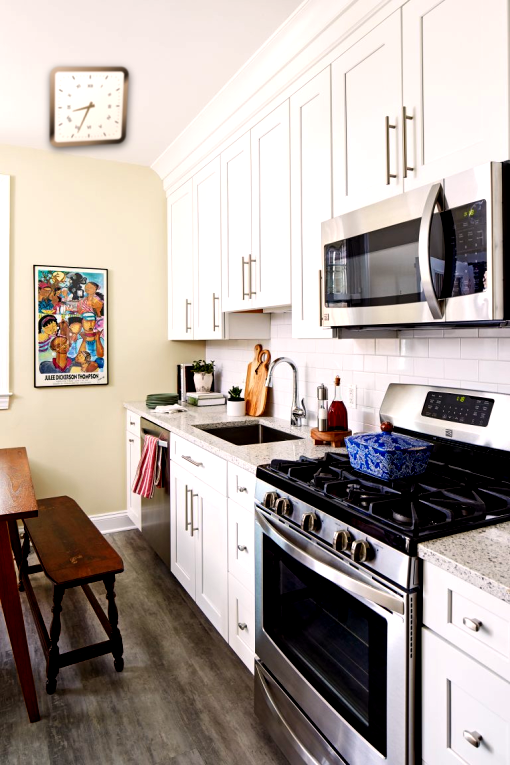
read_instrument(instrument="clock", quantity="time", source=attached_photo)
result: 8:34
